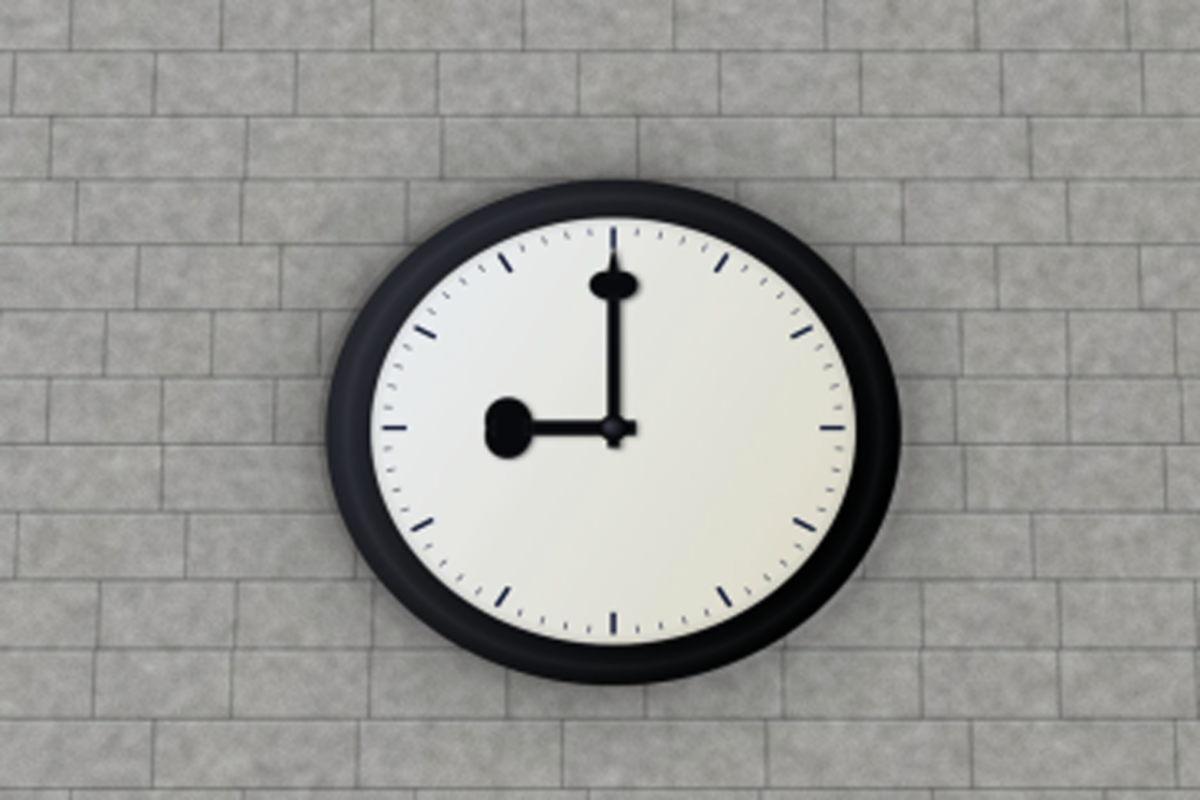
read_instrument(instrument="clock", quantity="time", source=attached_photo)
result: 9:00
